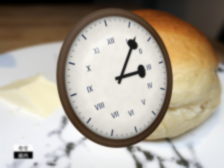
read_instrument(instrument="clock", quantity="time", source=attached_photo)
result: 3:07
